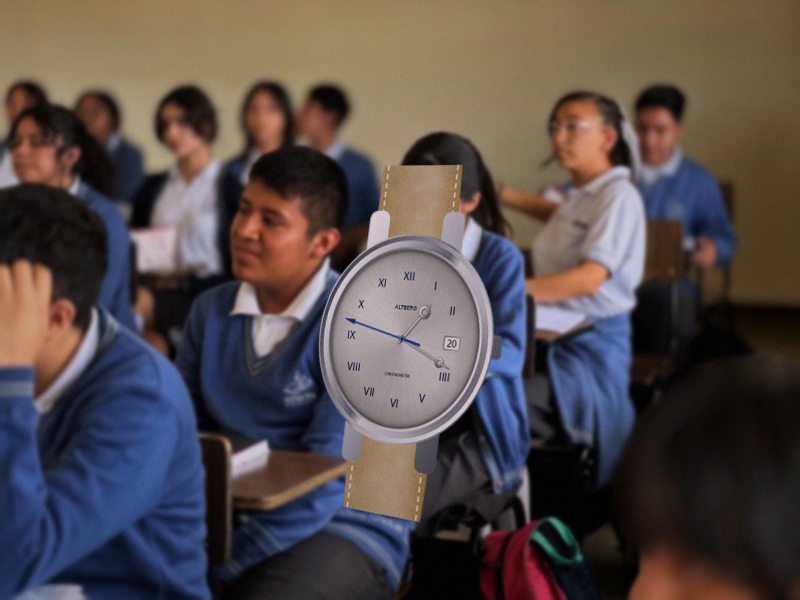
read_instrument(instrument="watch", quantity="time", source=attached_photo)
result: 1:18:47
